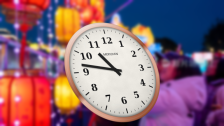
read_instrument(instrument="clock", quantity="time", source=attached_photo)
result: 10:47
